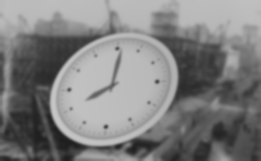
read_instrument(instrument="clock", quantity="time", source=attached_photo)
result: 8:01
